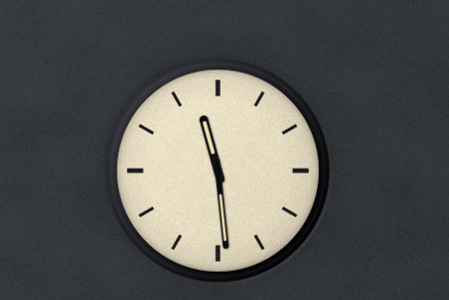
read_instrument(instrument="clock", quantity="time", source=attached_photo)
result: 11:29
